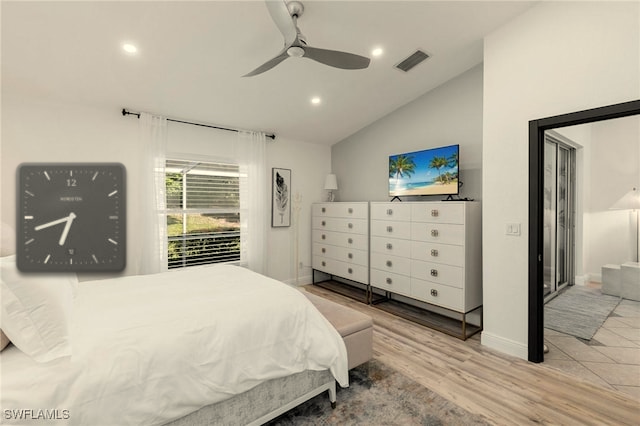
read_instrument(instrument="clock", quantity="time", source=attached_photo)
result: 6:42
